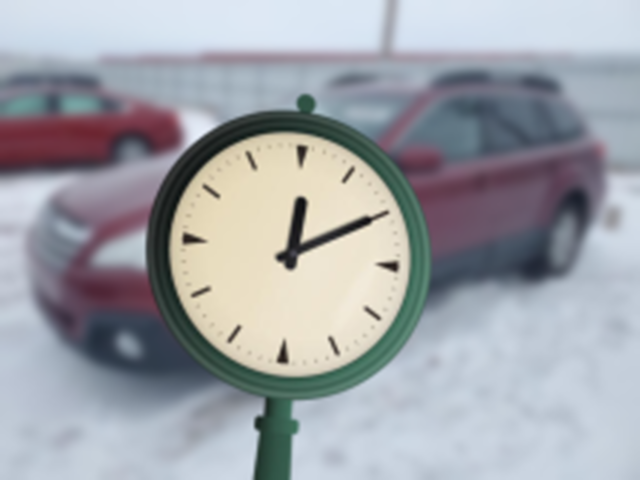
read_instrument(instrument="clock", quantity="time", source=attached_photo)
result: 12:10
